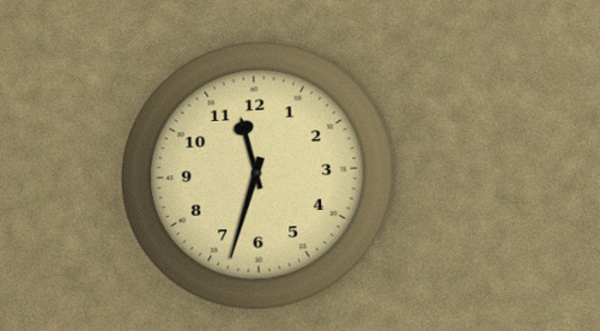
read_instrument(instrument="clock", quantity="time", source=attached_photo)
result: 11:33
